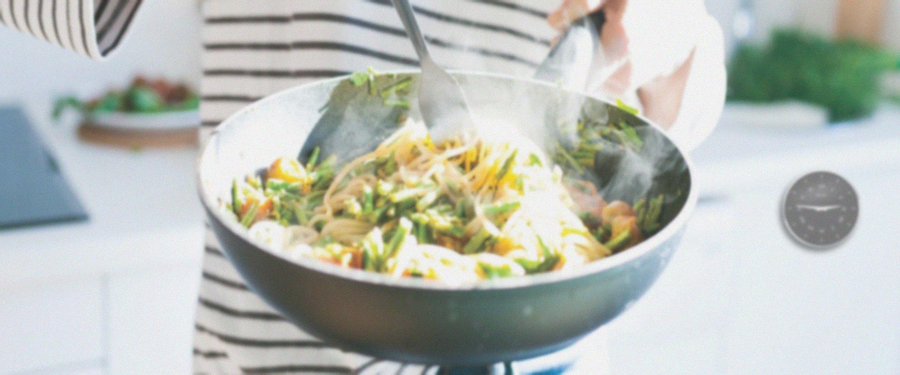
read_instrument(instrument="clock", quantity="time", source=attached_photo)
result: 2:46
